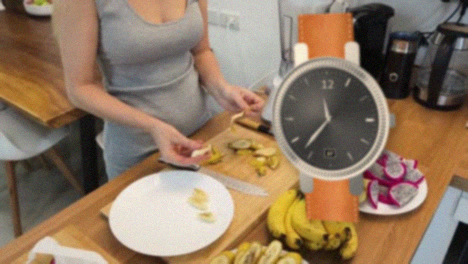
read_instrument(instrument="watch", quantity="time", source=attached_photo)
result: 11:37
